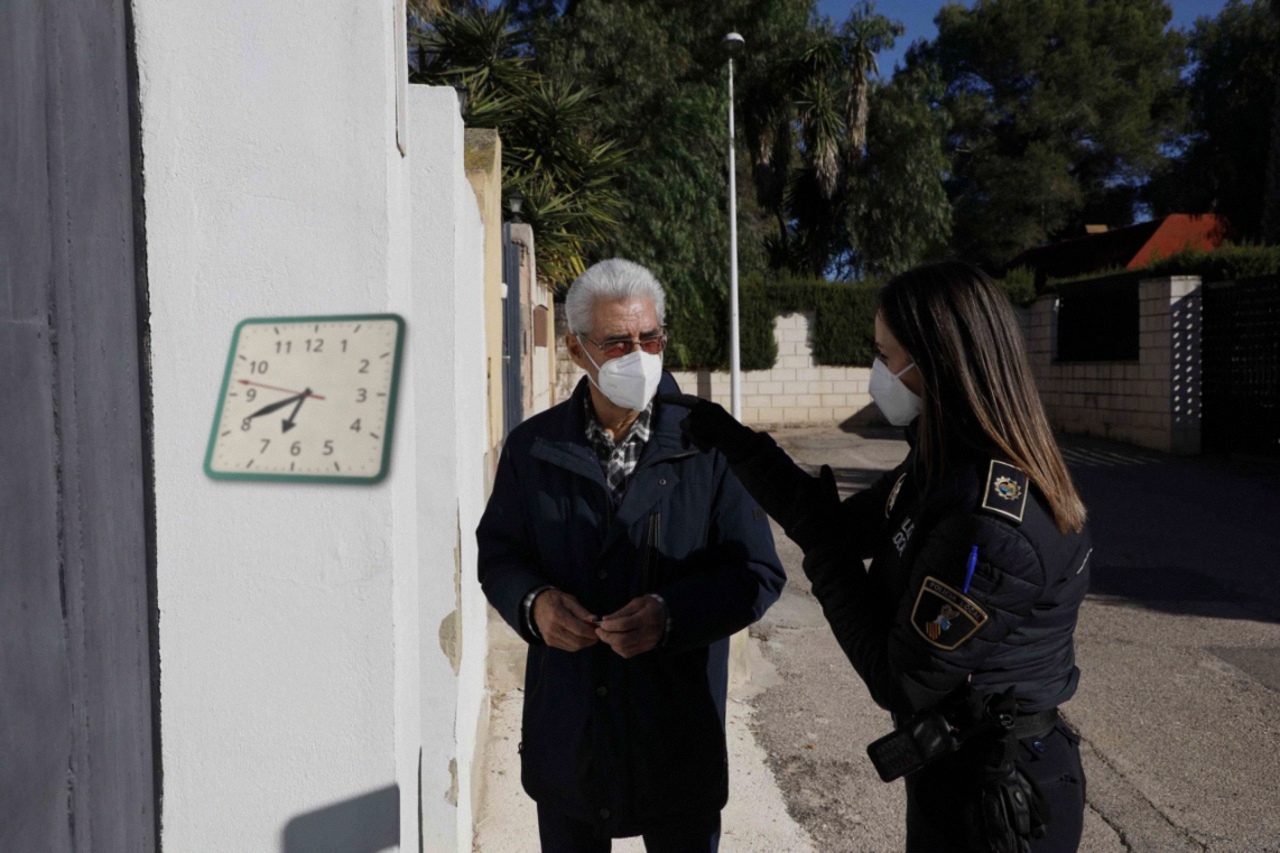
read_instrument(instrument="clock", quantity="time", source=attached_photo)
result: 6:40:47
